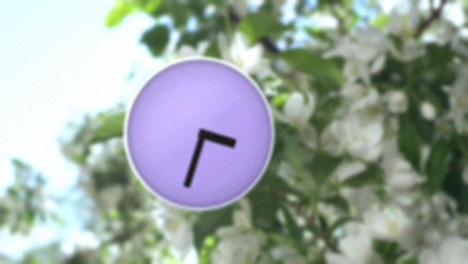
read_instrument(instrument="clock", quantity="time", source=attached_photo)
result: 3:33
